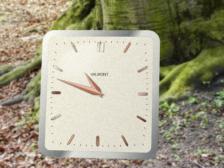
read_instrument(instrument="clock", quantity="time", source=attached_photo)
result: 10:48
